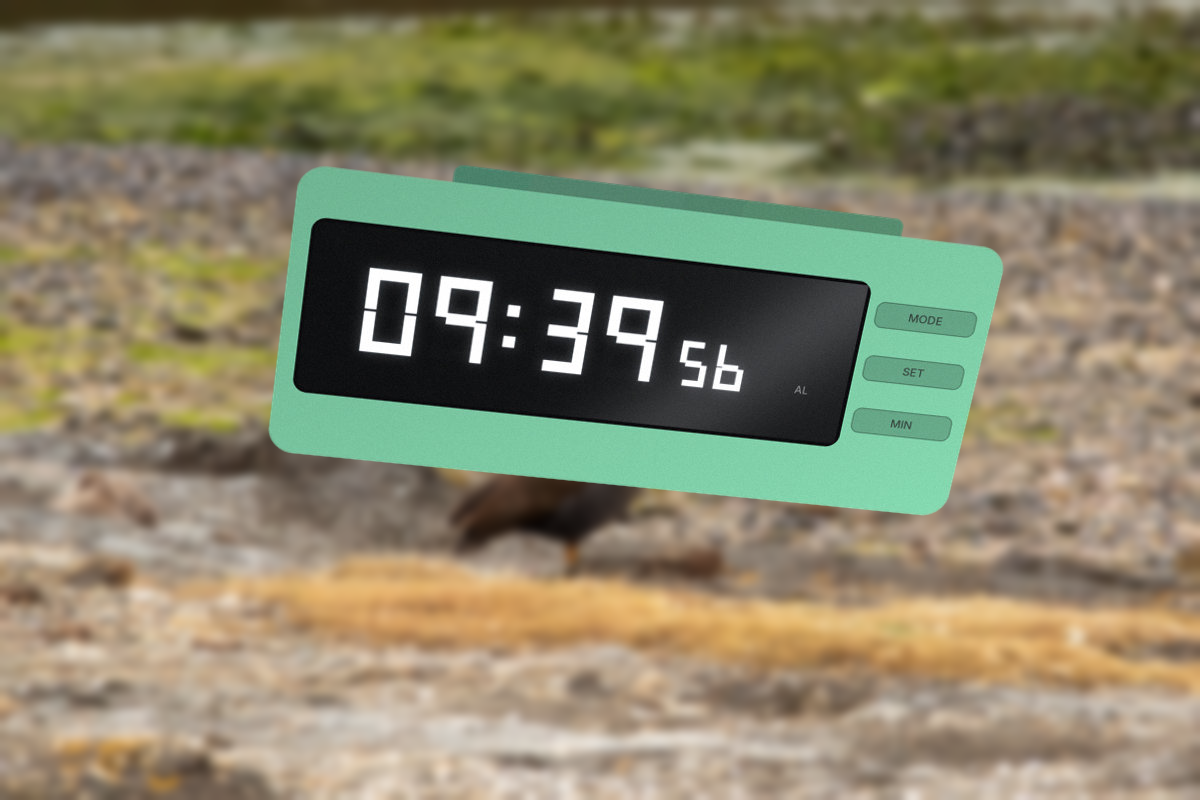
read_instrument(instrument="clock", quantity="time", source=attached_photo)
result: 9:39:56
